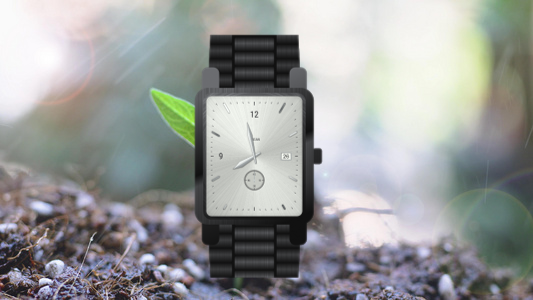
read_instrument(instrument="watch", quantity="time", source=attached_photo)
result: 7:58
